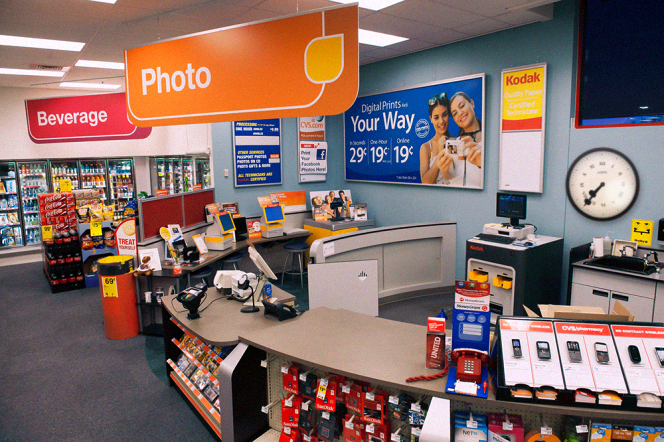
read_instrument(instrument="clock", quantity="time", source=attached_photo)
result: 7:37
